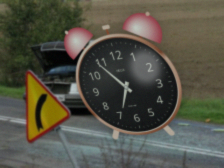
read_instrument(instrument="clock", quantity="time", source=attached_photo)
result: 6:54
